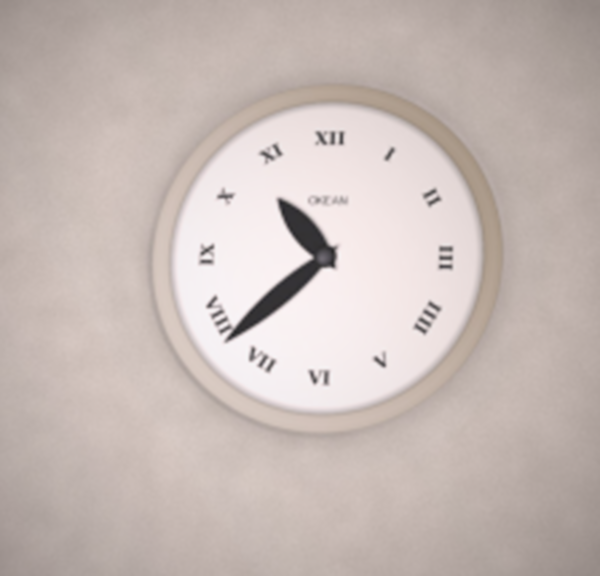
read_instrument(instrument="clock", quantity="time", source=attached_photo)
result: 10:38
